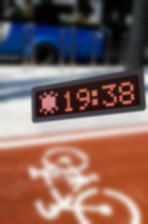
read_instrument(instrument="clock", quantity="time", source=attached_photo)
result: 19:38
